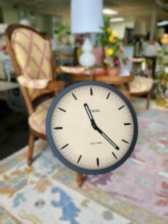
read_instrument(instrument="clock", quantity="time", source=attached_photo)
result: 11:23
